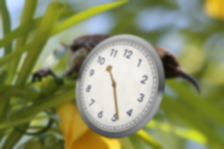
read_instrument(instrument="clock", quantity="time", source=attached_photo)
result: 10:24
